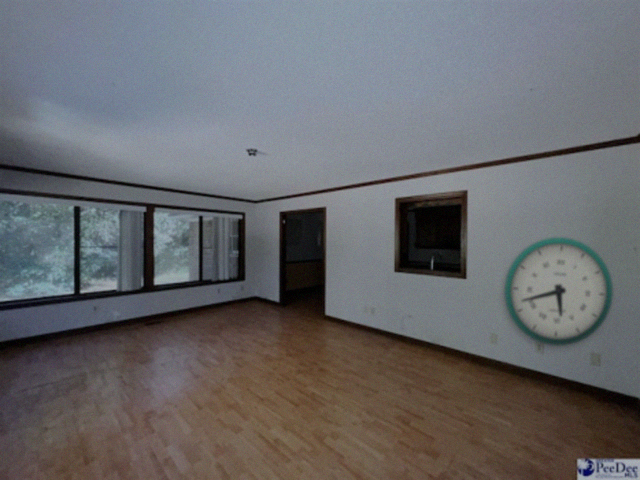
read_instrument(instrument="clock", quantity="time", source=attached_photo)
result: 5:42
